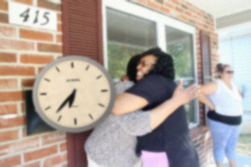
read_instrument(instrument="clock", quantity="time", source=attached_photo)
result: 6:37
